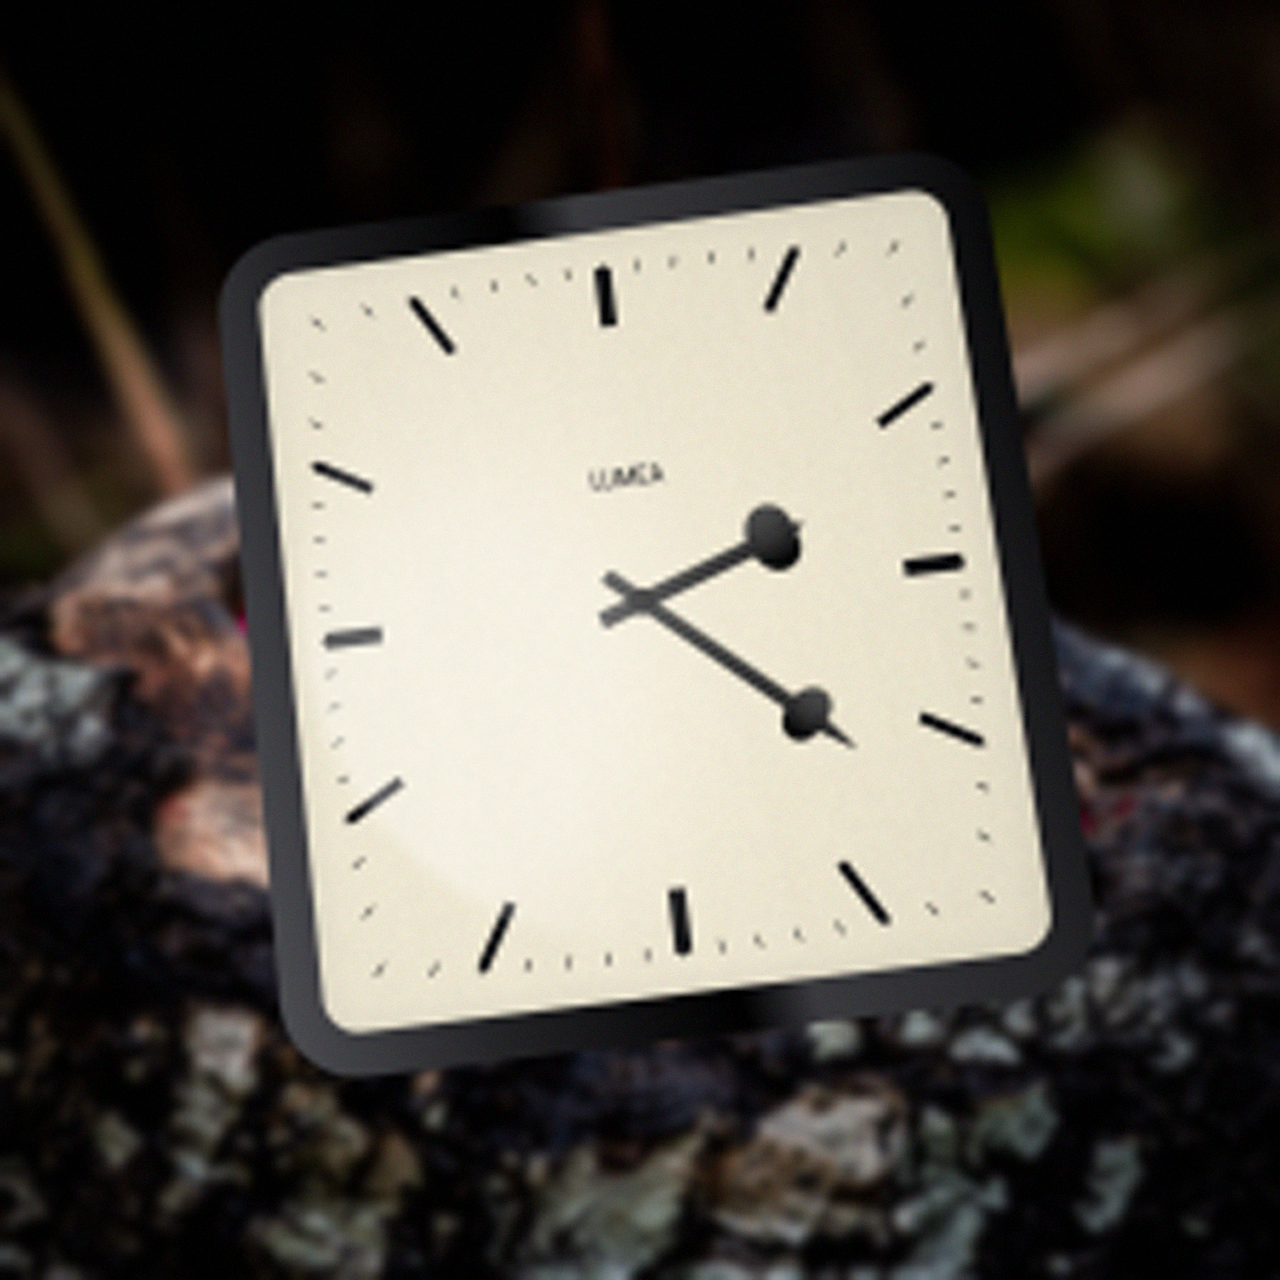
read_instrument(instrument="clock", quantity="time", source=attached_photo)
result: 2:22
